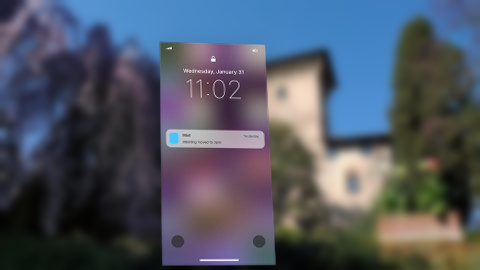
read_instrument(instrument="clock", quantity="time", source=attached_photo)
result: 11:02
